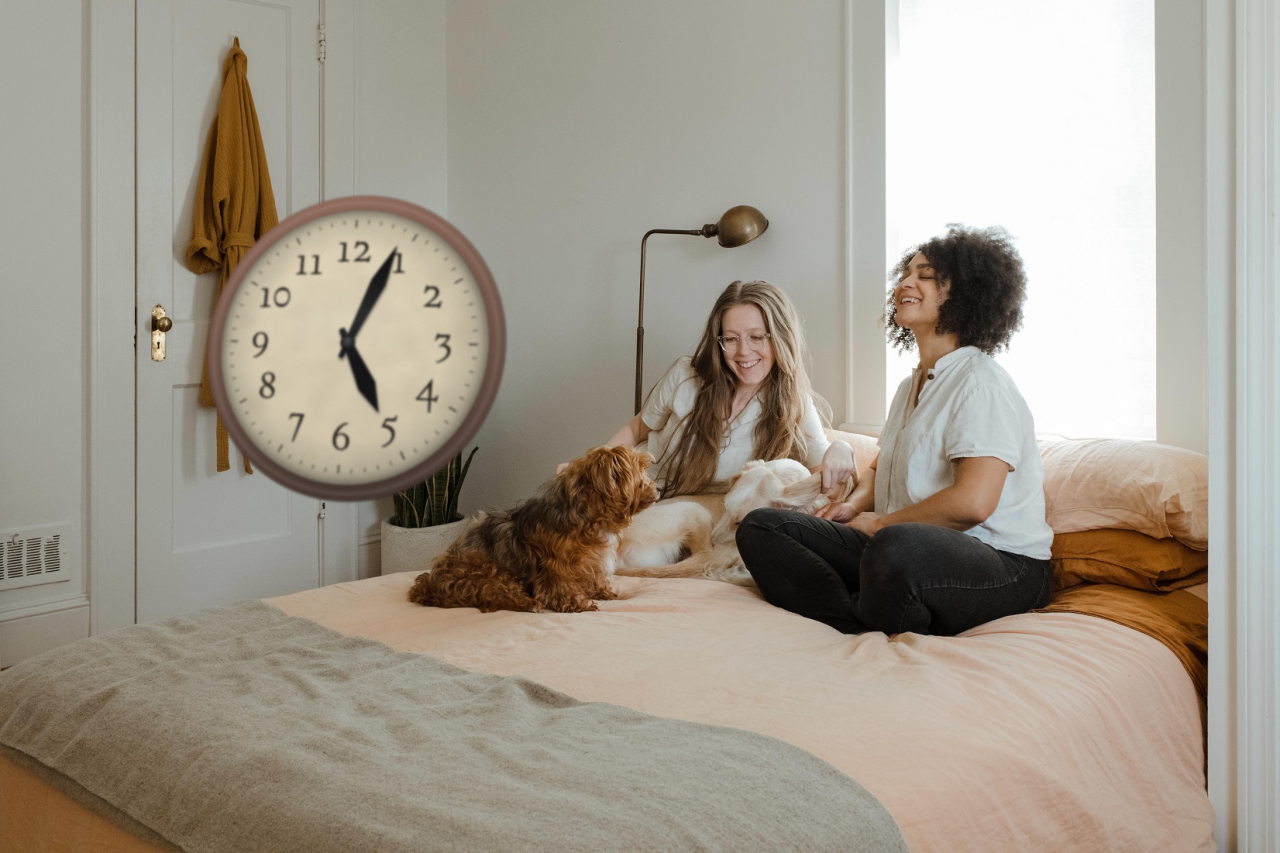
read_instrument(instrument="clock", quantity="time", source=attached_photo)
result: 5:04
